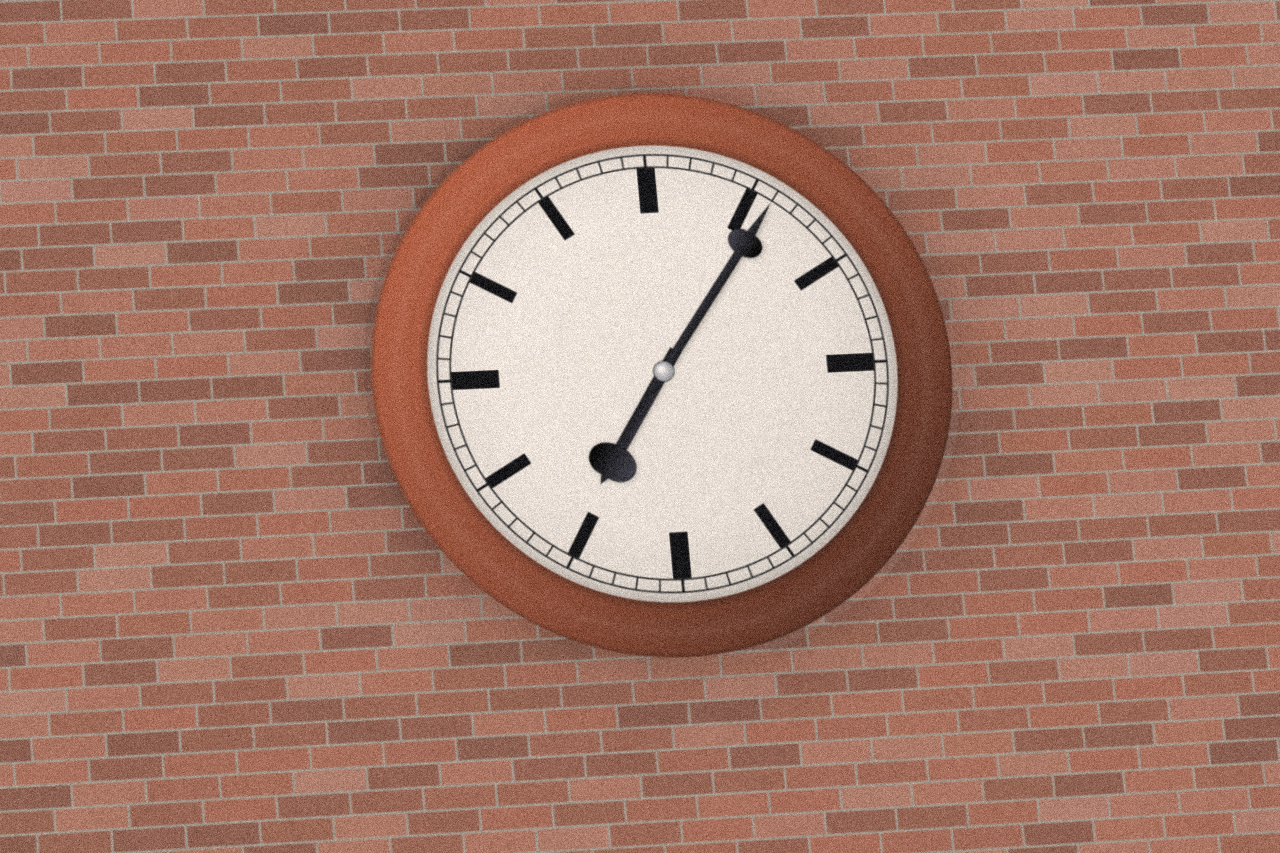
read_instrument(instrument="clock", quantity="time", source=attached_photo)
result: 7:06
